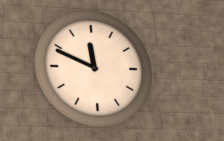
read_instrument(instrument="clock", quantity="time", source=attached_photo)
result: 11:49
